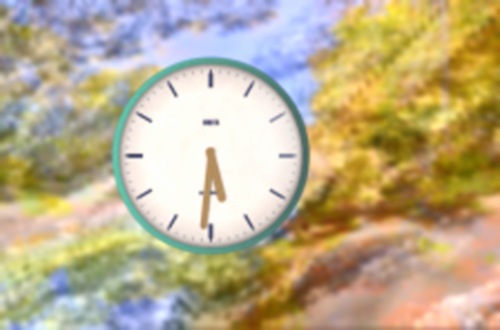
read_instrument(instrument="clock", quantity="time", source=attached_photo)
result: 5:31
